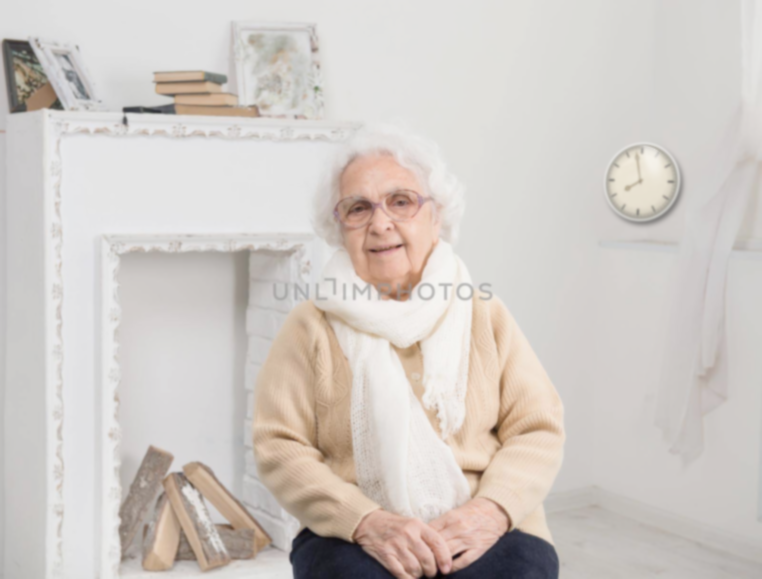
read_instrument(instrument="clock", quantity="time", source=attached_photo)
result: 7:58
